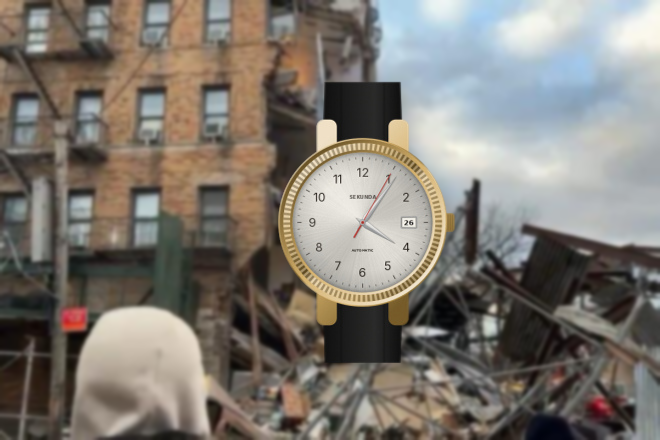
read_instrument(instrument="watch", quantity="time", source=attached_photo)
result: 4:06:05
